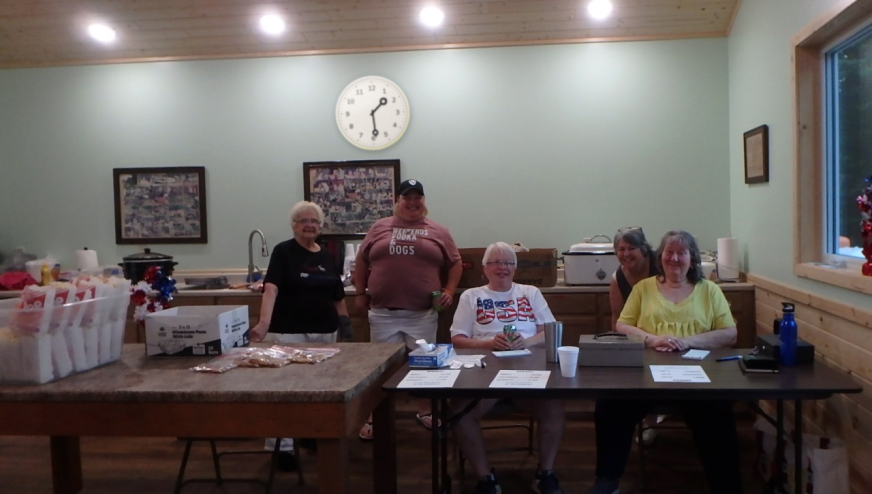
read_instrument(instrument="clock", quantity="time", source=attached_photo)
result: 1:29
